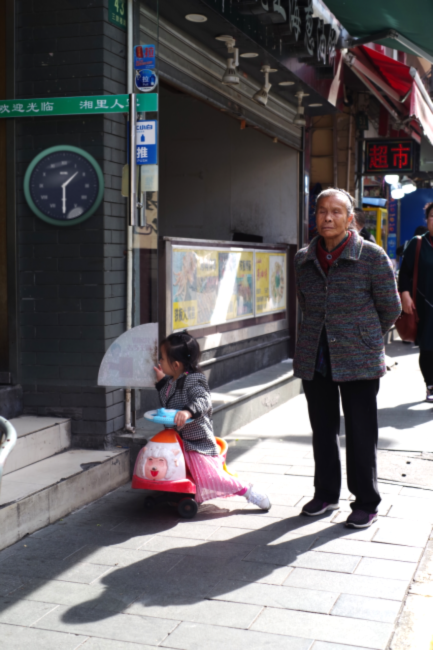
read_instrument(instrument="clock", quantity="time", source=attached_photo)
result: 1:30
